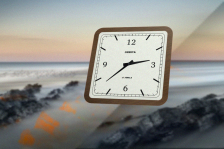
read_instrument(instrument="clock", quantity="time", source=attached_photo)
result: 2:38
